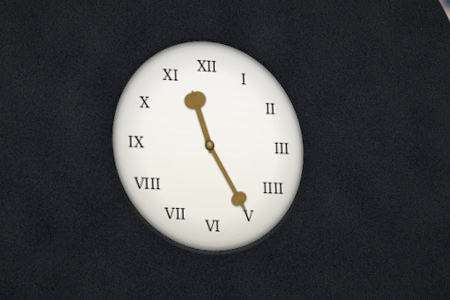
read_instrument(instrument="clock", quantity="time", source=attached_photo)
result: 11:25
